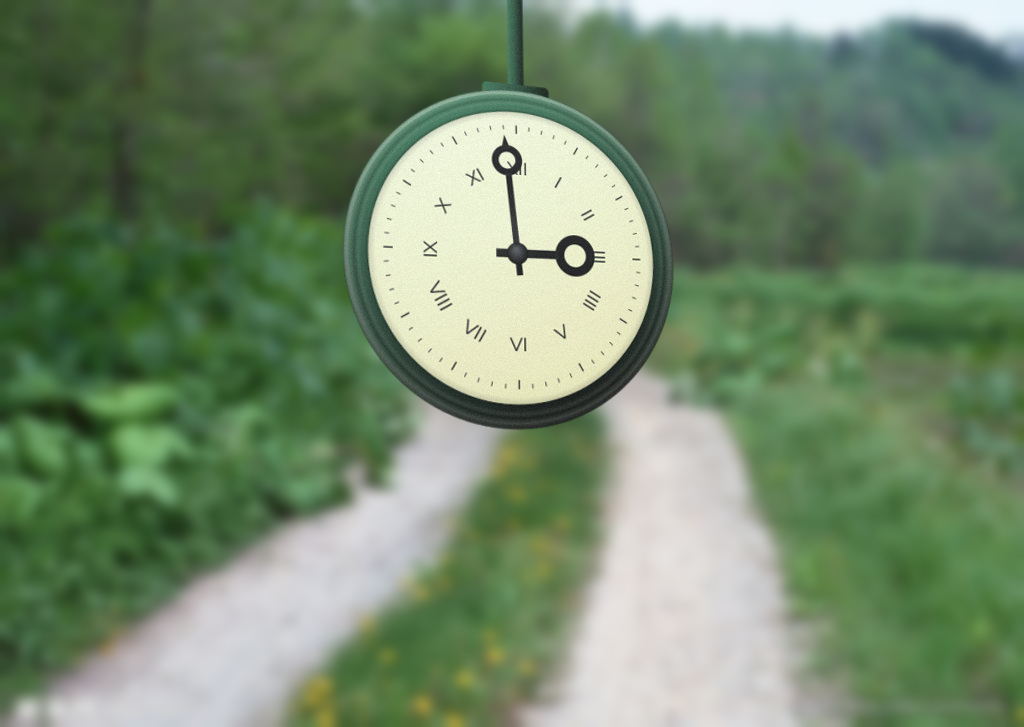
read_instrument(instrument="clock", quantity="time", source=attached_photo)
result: 2:59
